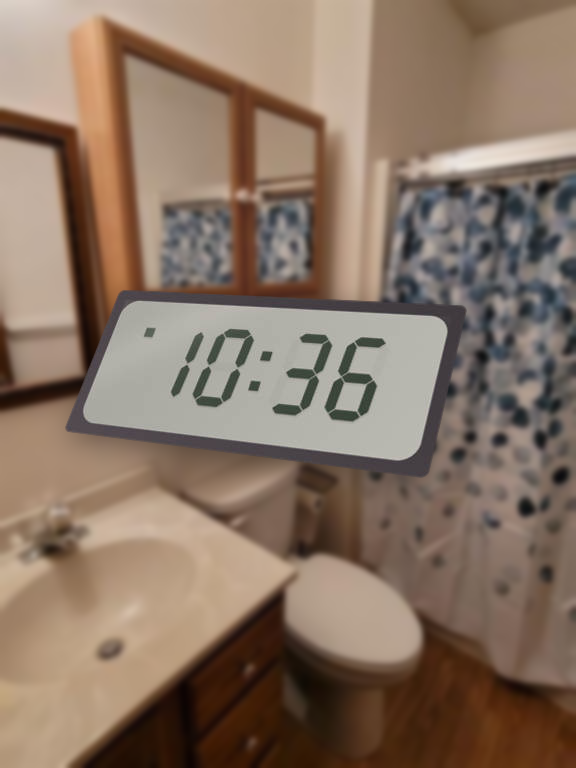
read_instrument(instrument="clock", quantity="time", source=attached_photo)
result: 10:36
